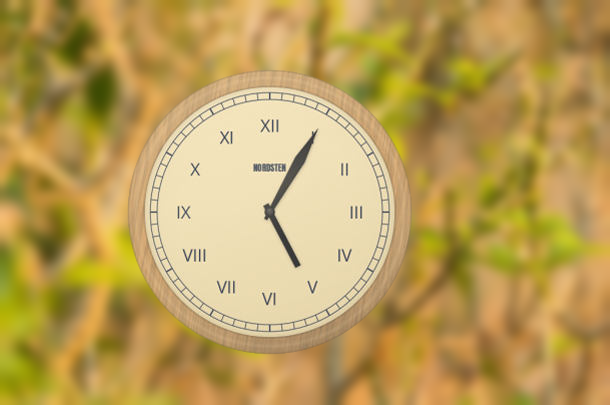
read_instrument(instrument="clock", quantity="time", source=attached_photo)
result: 5:05
